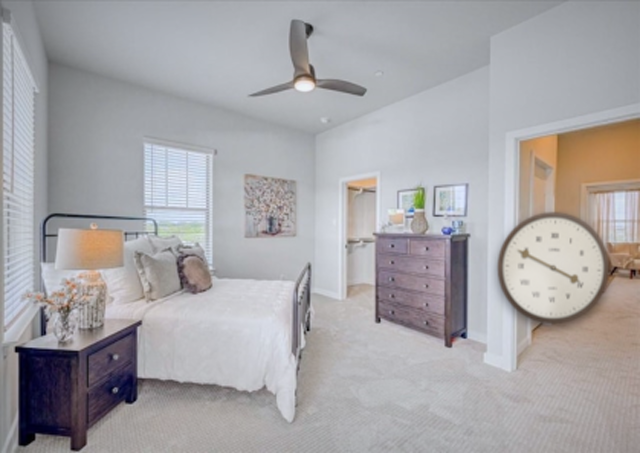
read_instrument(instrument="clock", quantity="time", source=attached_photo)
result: 3:49
